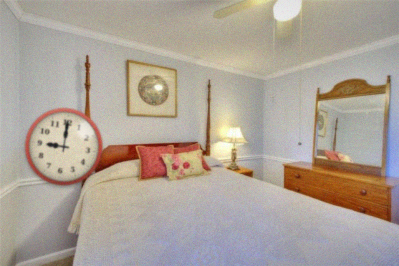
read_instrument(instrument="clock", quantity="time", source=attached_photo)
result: 9:00
